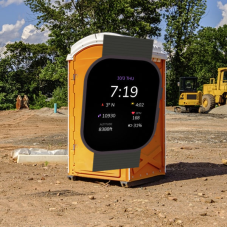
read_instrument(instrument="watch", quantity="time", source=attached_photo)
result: 7:19
